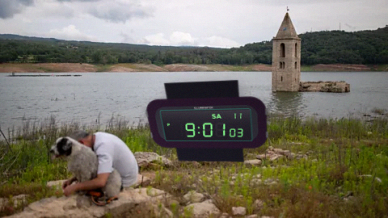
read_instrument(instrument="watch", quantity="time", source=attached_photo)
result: 9:01:03
